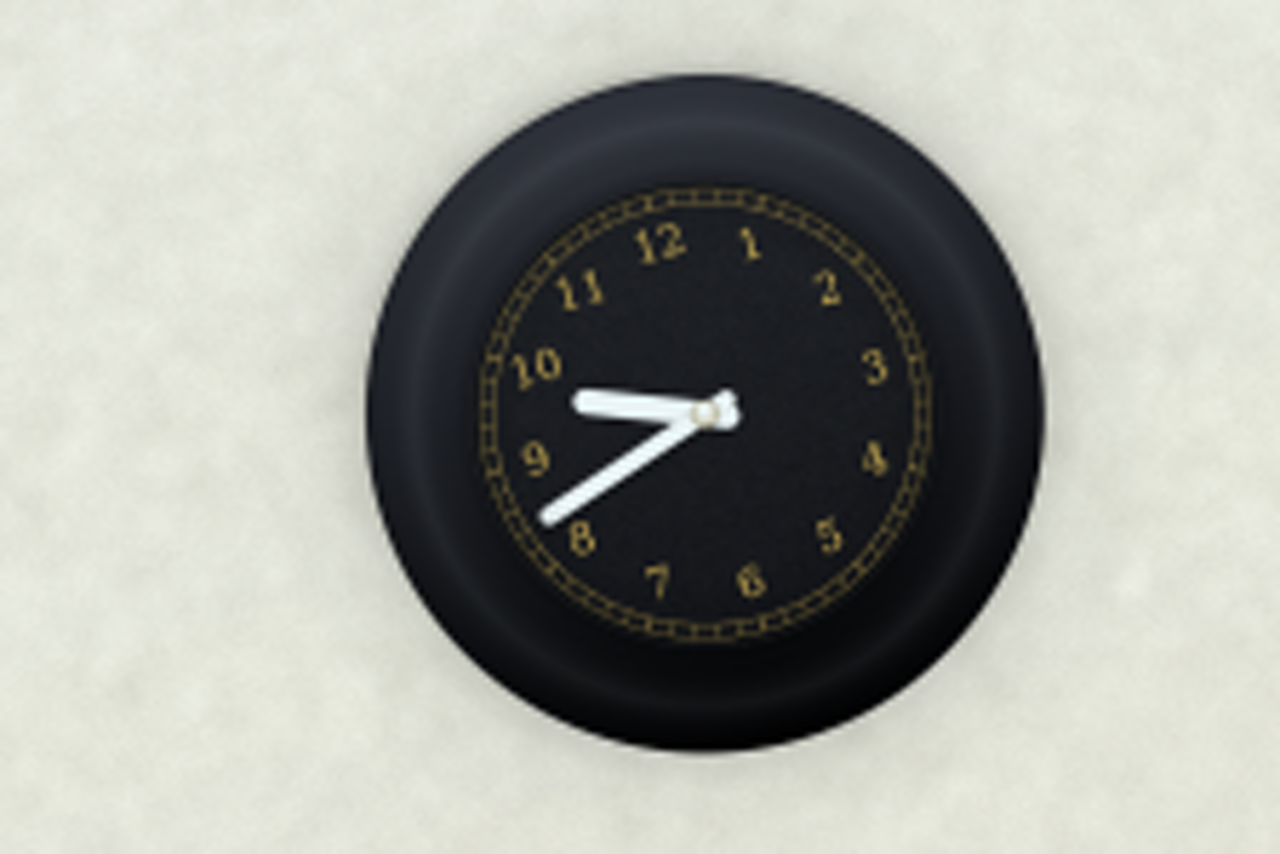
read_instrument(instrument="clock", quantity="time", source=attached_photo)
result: 9:42
